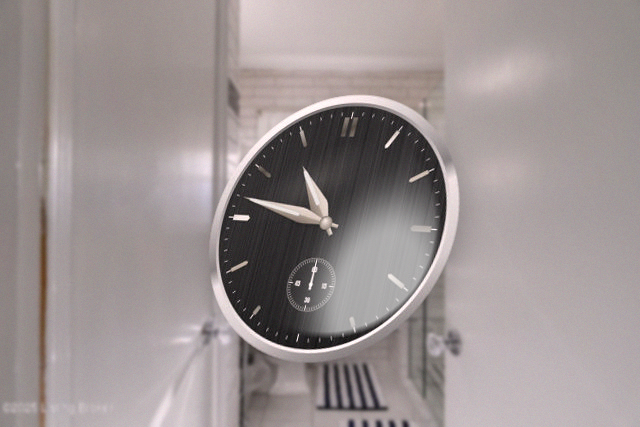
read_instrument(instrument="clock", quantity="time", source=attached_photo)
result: 10:47
